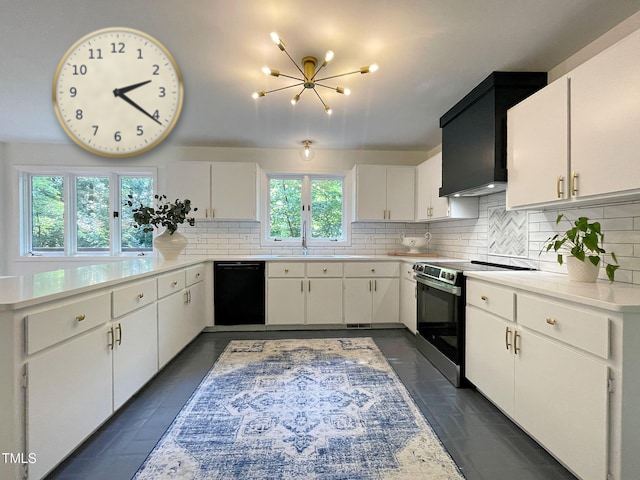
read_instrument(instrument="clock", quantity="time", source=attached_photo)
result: 2:21
